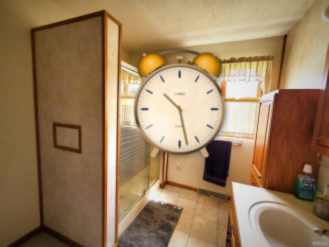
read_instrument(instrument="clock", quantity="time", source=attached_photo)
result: 10:28
